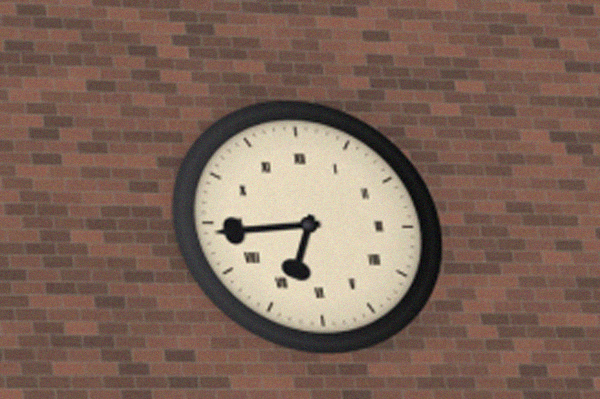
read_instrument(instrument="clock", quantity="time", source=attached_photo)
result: 6:44
